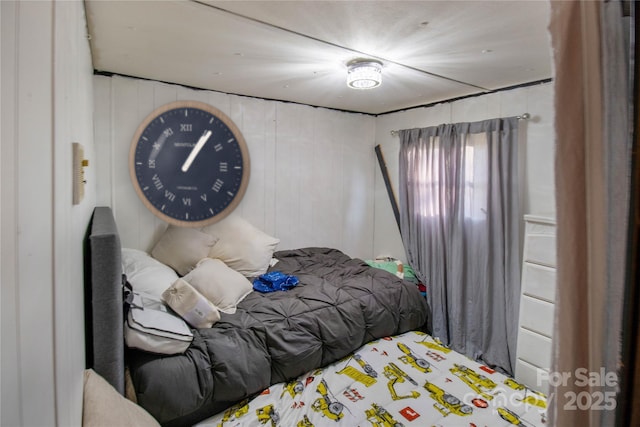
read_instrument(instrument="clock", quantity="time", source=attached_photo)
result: 1:06
